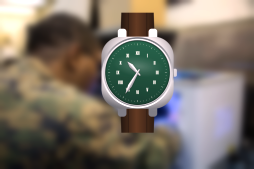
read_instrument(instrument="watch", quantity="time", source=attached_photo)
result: 10:35
